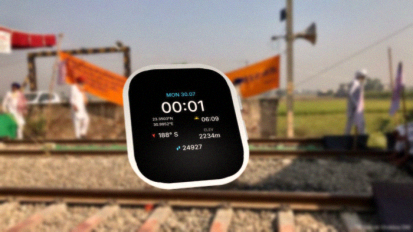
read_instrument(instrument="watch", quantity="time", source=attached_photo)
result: 0:01
